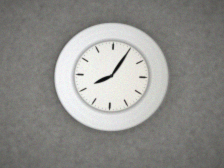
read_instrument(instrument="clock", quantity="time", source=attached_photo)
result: 8:05
